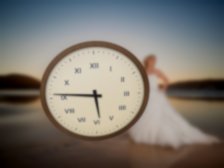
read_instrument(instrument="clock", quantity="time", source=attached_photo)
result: 5:46
